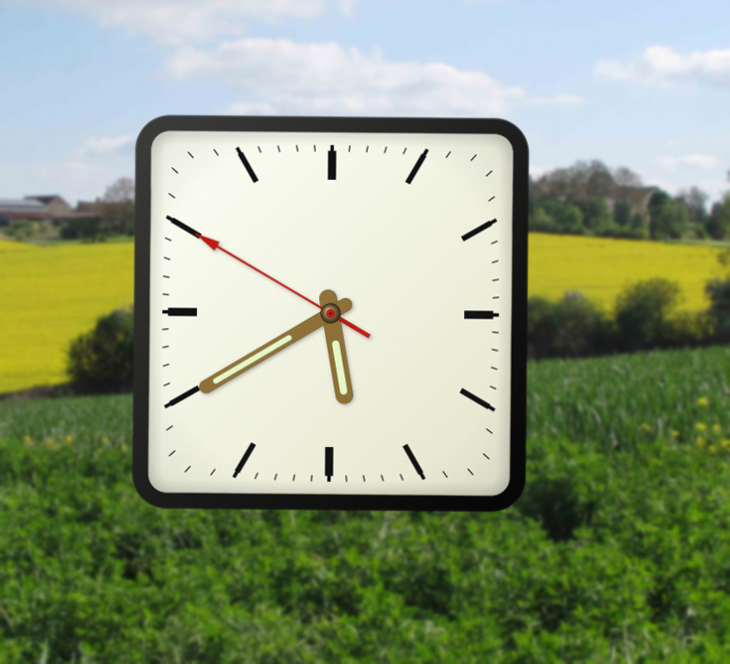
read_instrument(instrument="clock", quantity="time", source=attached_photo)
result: 5:39:50
